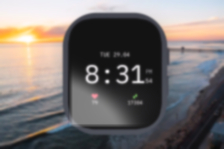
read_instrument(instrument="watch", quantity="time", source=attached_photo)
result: 8:31
